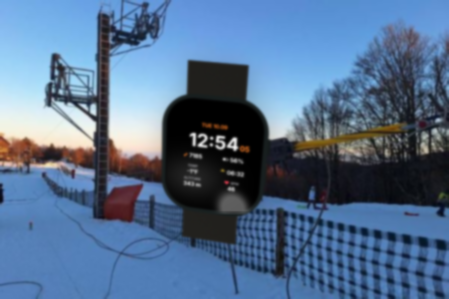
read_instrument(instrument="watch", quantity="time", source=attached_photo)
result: 12:54
